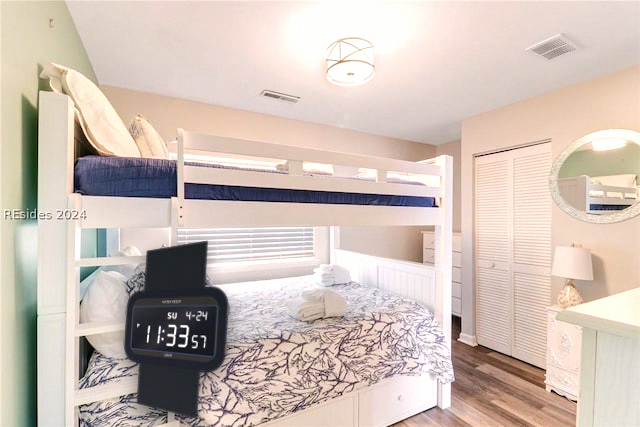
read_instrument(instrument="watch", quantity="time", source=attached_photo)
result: 11:33:57
